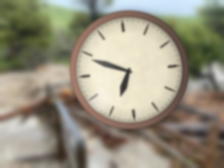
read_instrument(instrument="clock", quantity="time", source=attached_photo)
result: 6:49
